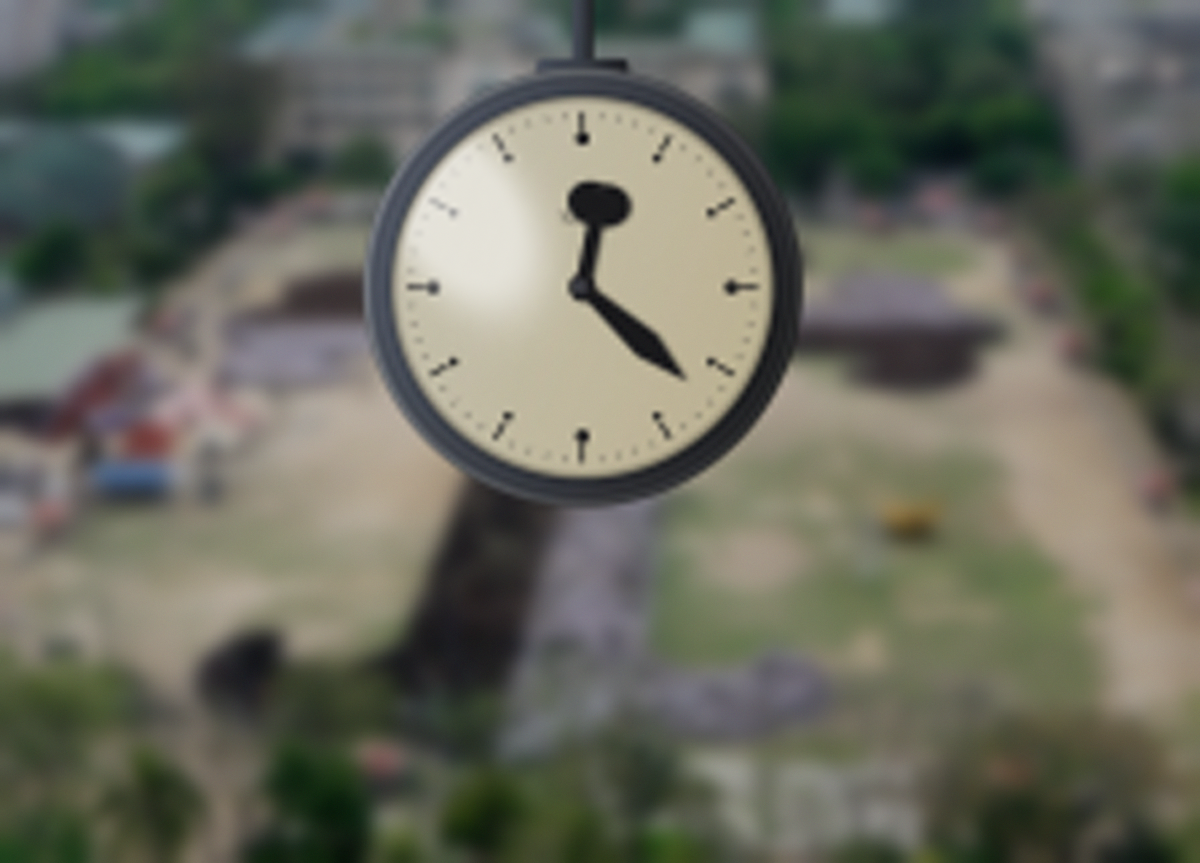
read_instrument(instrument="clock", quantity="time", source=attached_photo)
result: 12:22
